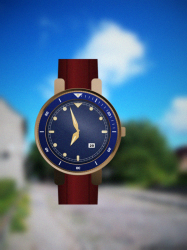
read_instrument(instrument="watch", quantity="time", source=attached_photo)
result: 6:57
